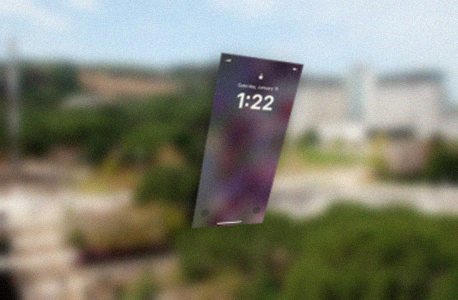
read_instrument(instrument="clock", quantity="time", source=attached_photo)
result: 1:22
